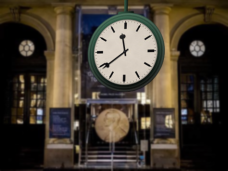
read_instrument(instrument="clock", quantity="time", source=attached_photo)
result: 11:39
